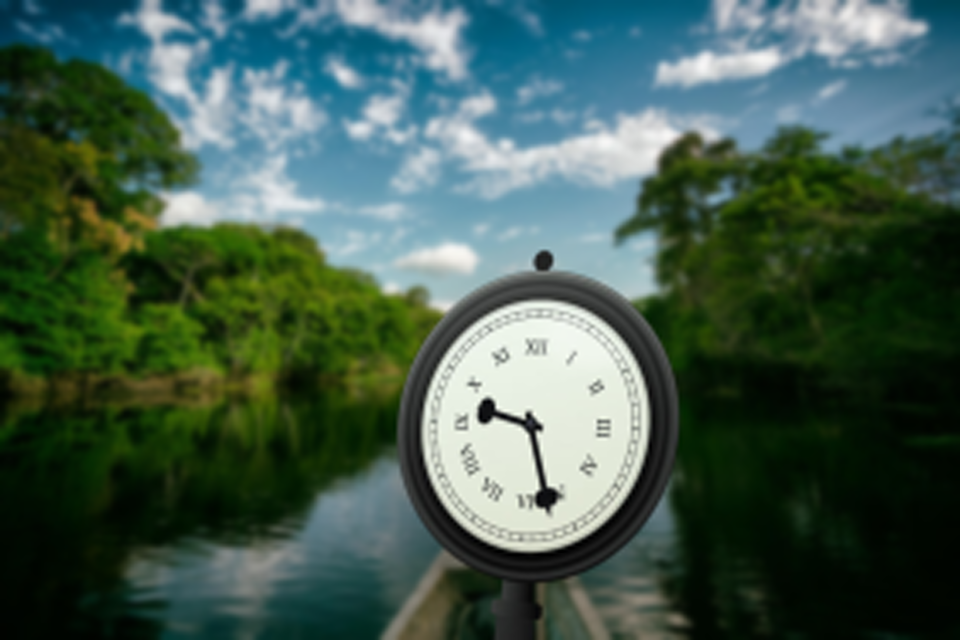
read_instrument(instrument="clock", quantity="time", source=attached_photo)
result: 9:27
